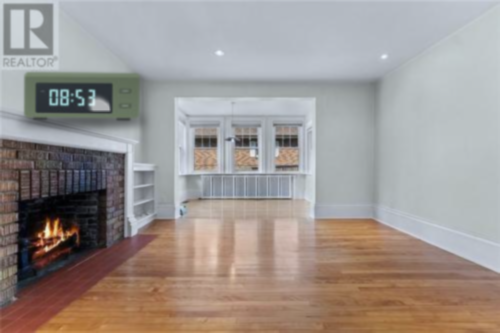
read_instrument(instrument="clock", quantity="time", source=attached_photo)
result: 8:53
